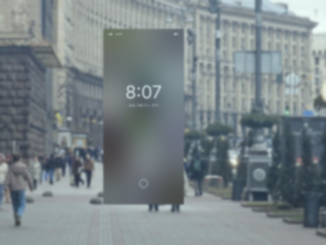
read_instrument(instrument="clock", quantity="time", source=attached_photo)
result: 8:07
